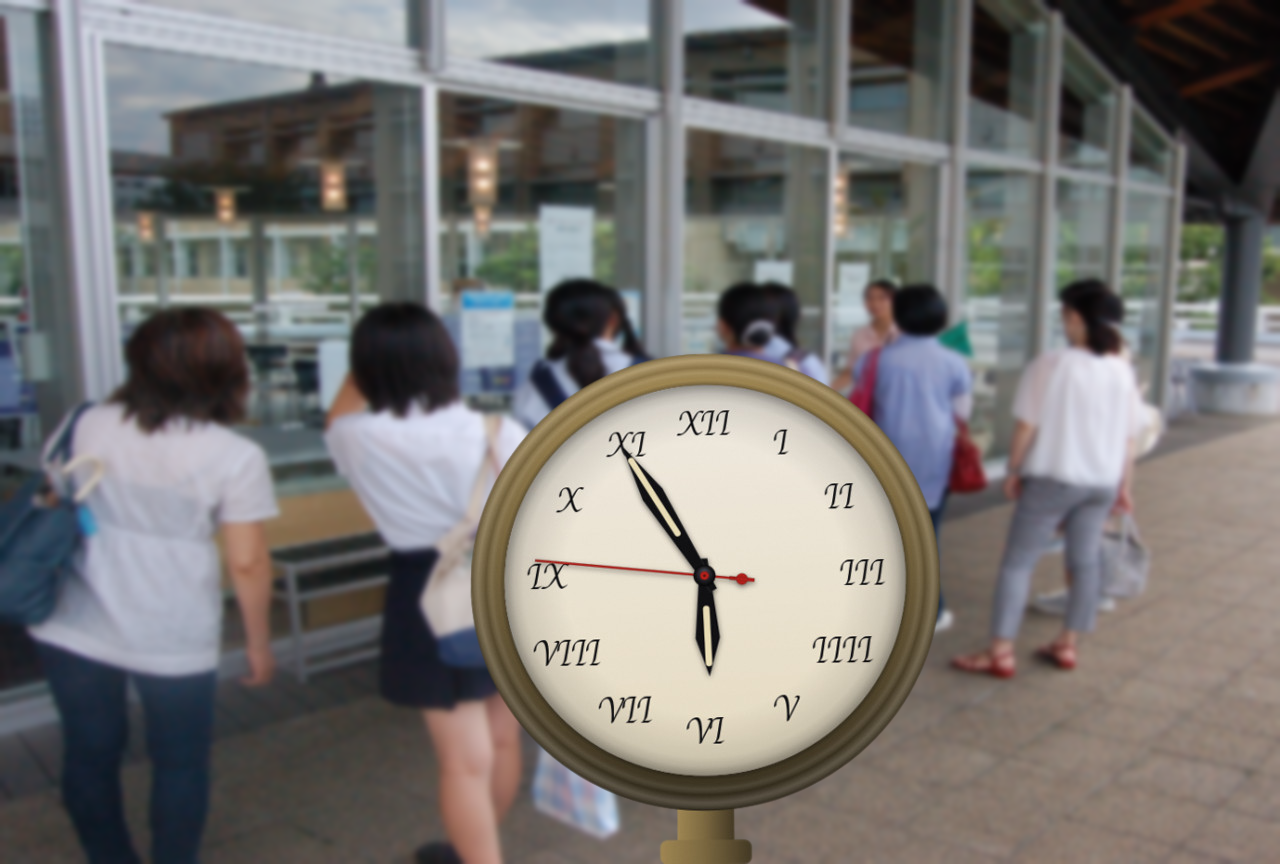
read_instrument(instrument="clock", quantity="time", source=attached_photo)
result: 5:54:46
